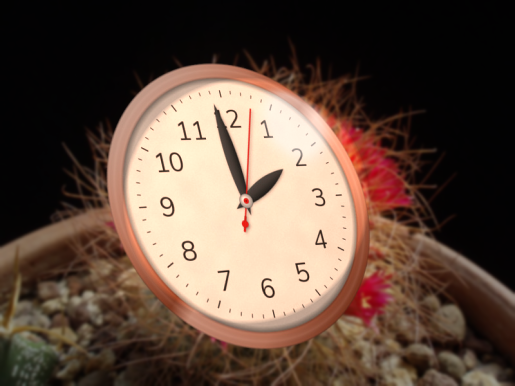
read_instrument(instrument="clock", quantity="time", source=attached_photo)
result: 1:59:03
